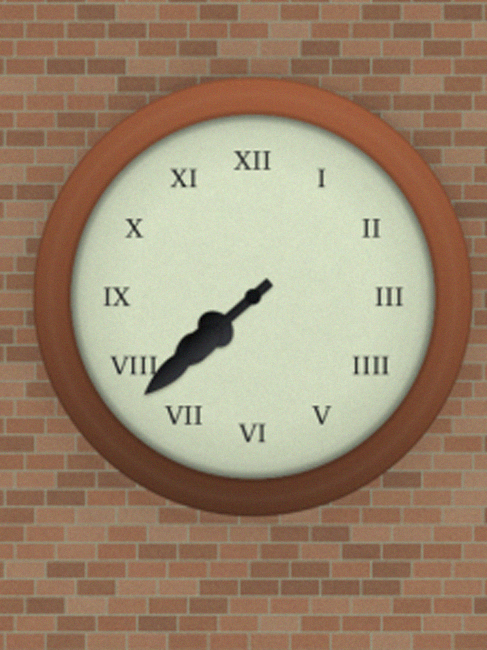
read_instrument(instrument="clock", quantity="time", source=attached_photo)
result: 7:38
